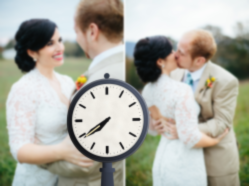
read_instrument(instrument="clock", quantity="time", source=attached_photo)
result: 7:39
